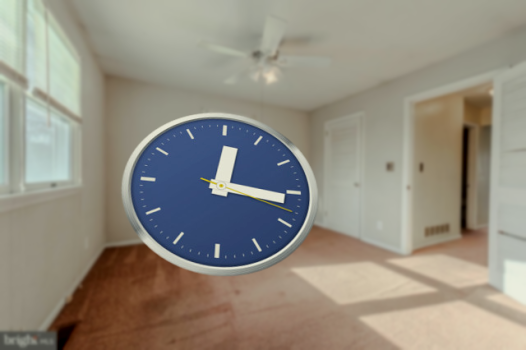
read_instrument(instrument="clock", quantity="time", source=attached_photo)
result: 12:16:18
